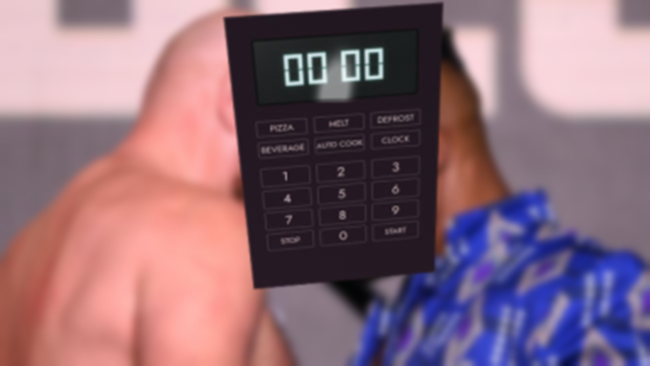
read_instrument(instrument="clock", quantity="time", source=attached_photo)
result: 0:00
